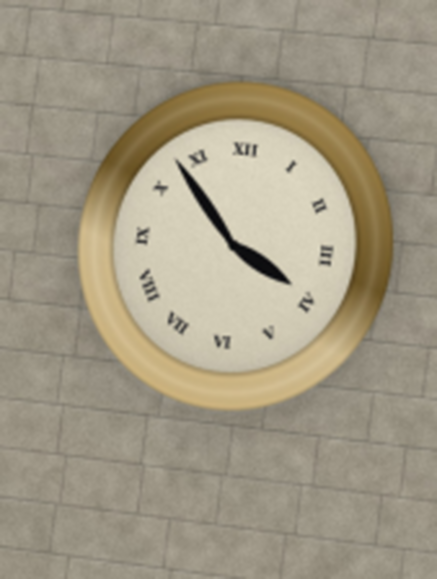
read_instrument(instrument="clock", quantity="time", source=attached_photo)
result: 3:53
